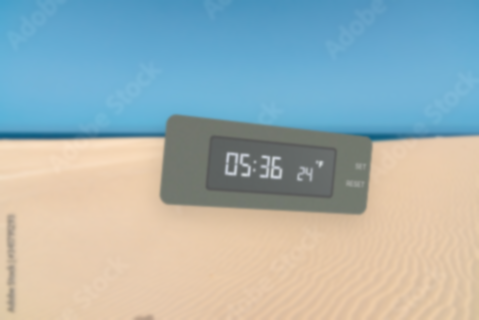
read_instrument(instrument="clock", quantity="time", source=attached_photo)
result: 5:36
